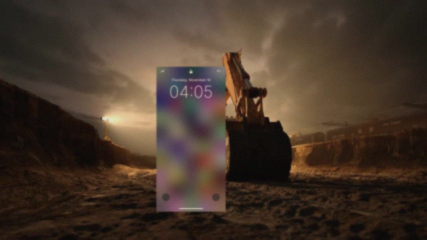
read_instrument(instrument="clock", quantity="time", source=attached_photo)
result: 4:05
